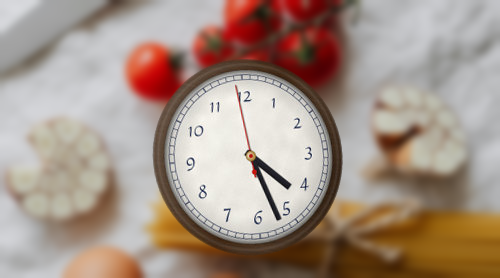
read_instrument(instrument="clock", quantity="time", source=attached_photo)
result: 4:26:59
